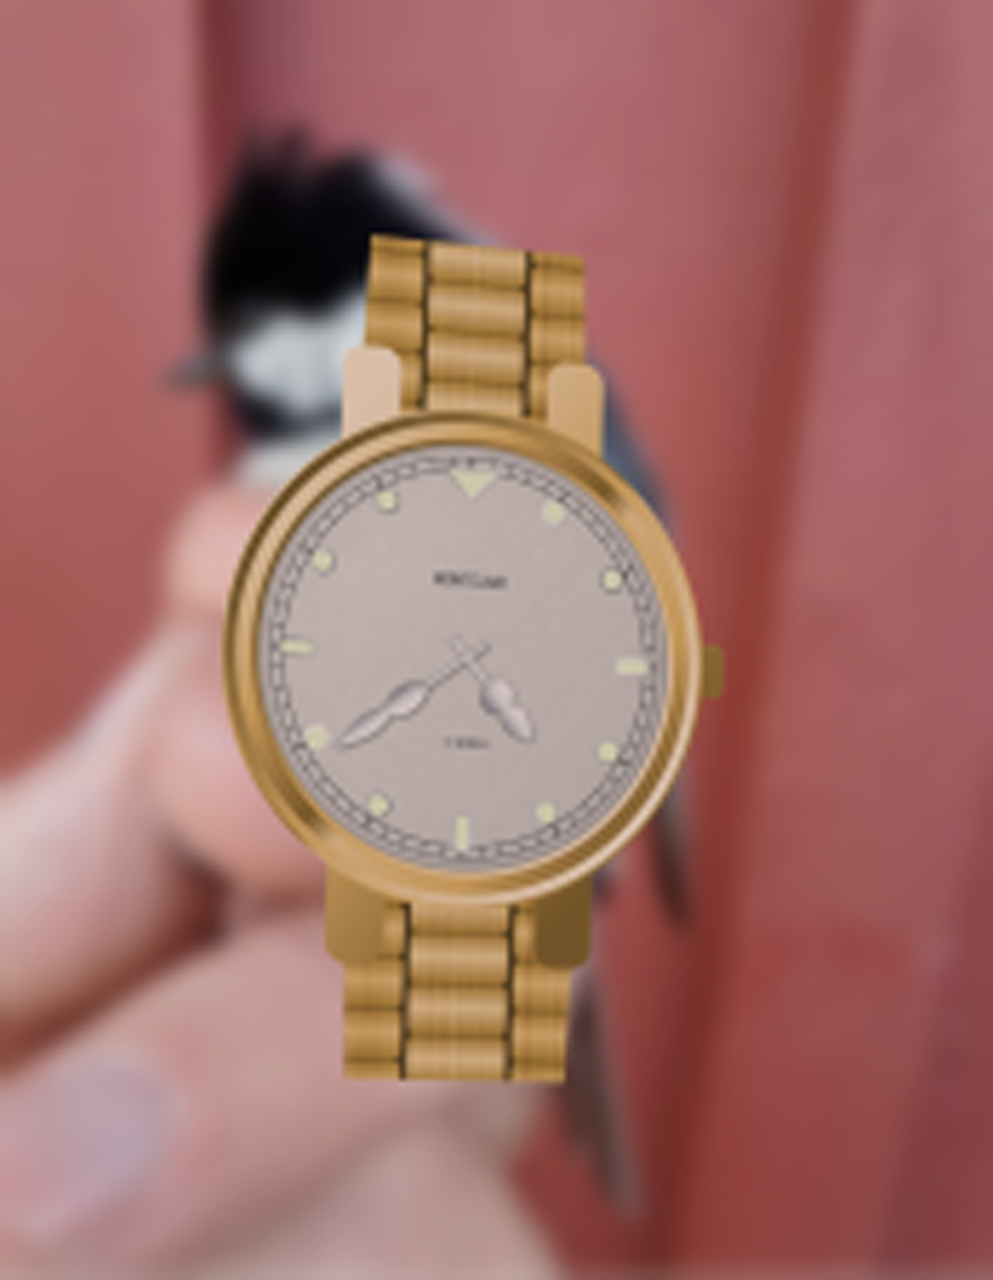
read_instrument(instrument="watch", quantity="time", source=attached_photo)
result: 4:39
